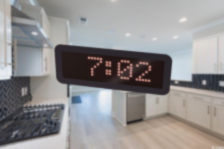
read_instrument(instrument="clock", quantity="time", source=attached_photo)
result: 7:02
